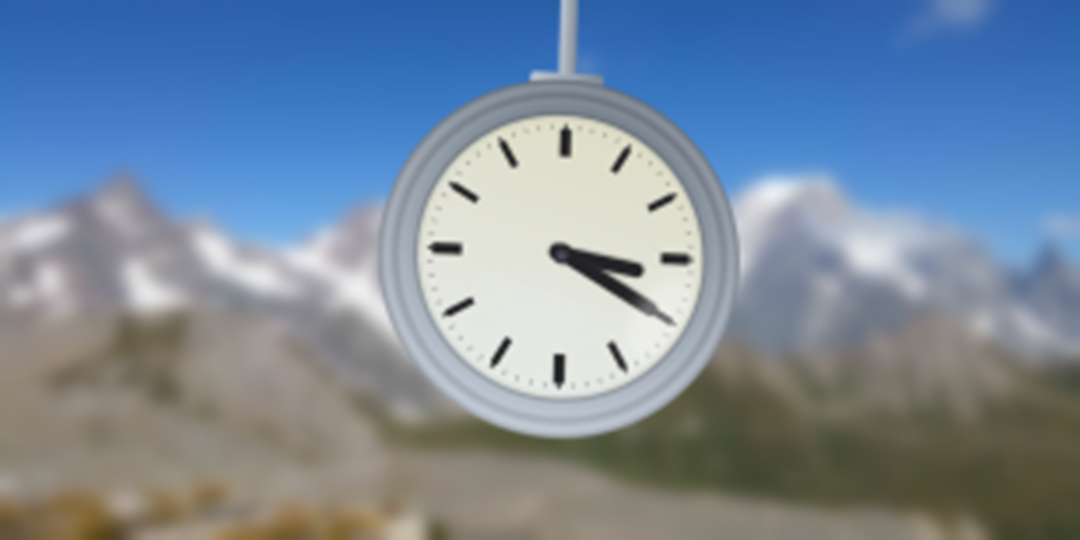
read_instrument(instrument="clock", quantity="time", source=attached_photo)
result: 3:20
